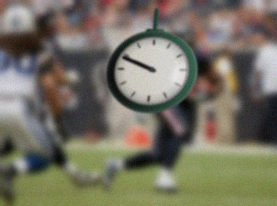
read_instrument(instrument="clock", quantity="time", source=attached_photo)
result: 9:49
